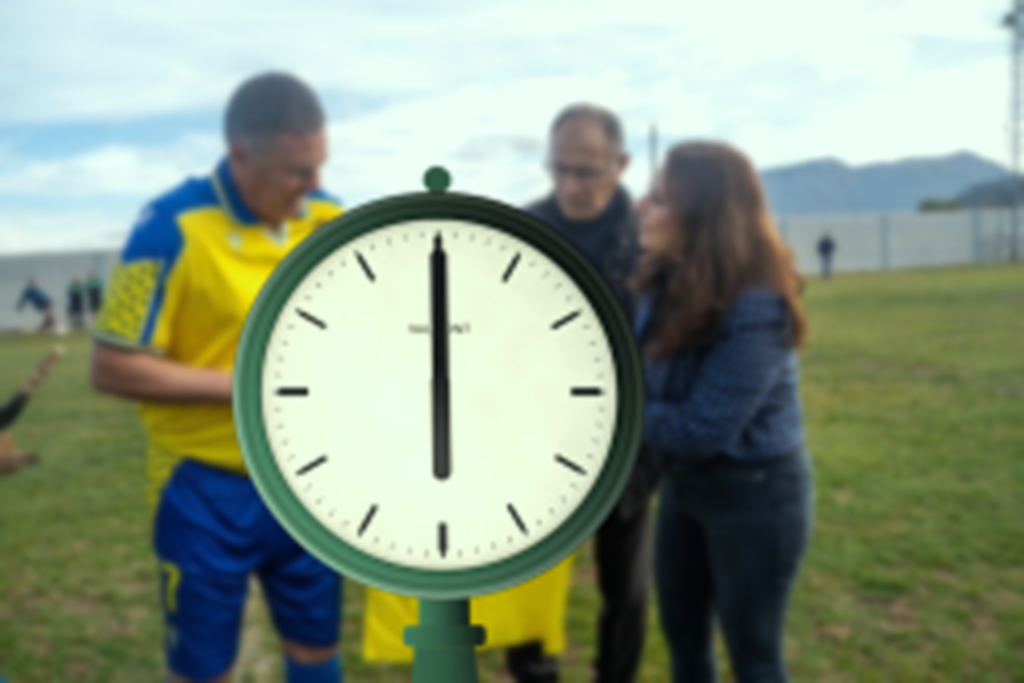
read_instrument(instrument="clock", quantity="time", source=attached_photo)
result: 6:00
